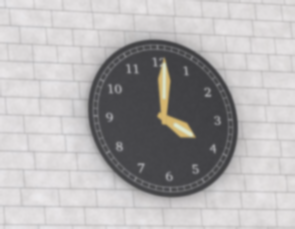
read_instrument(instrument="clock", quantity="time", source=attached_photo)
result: 4:01
